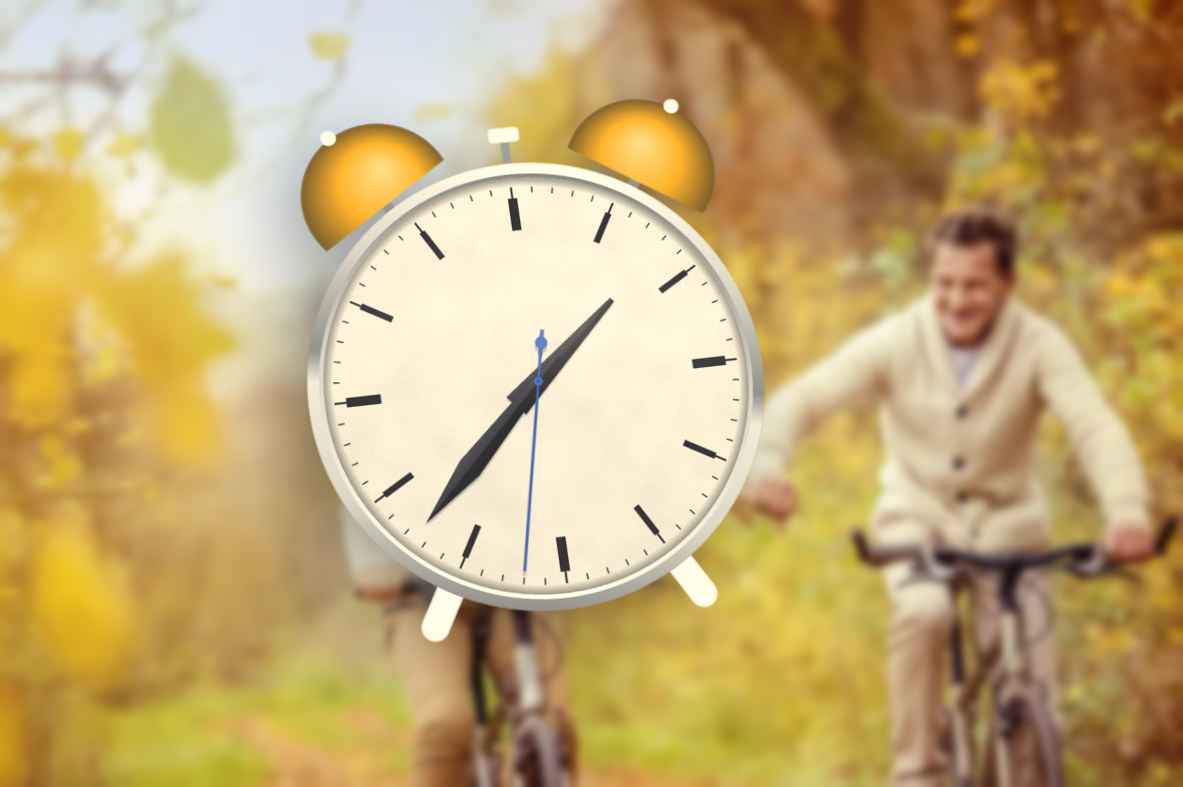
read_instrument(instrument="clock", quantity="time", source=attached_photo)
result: 1:37:32
